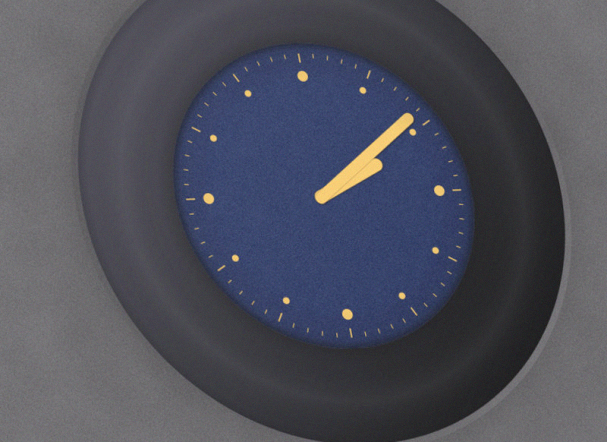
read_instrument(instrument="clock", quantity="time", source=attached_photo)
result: 2:09
